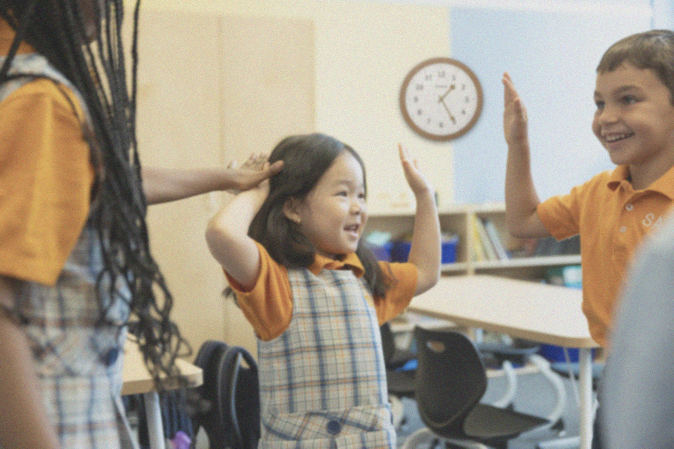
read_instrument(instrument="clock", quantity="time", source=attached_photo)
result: 1:25
